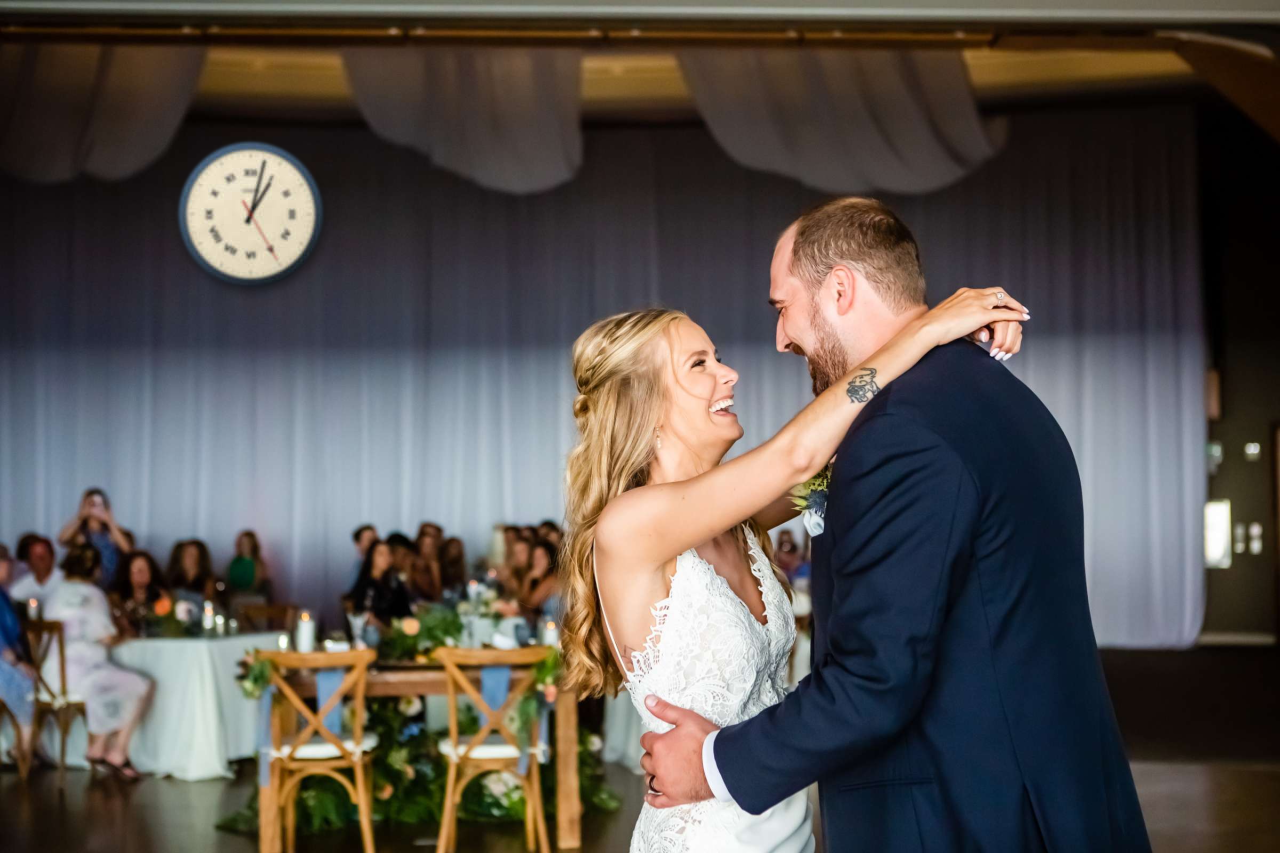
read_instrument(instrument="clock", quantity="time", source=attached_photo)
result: 1:02:25
